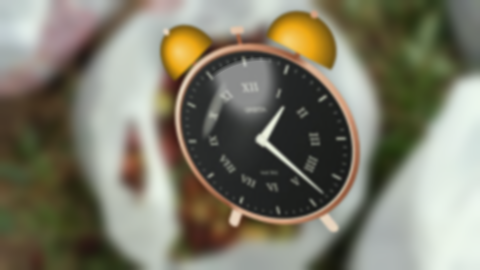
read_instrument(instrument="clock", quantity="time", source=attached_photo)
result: 1:23
